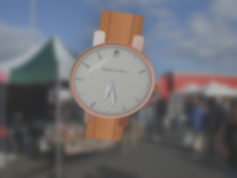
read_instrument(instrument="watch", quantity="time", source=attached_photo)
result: 6:28
